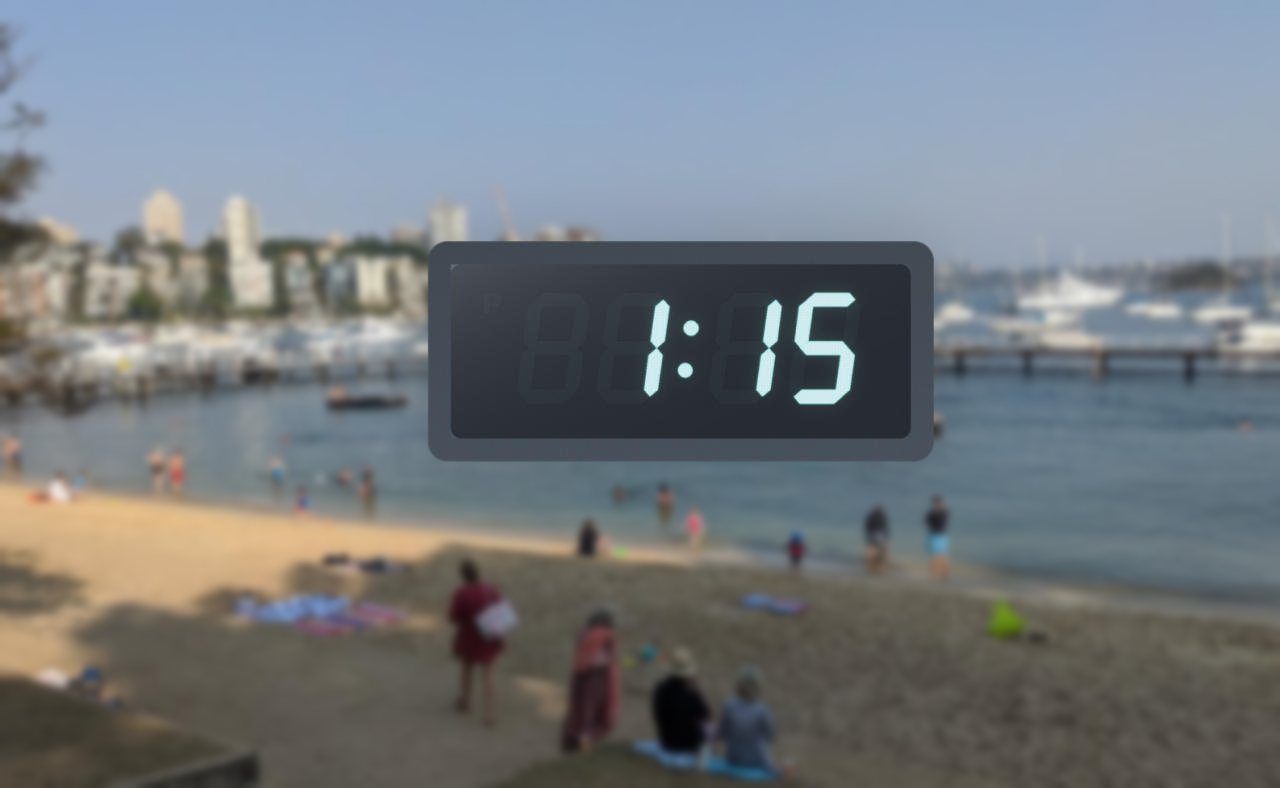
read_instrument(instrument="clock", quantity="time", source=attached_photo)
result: 1:15
